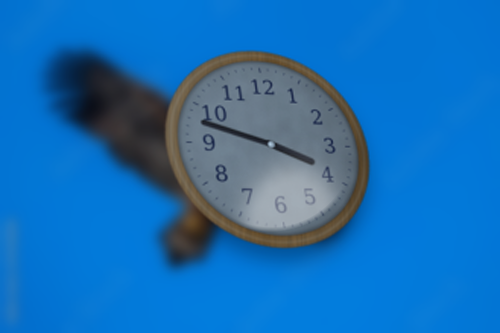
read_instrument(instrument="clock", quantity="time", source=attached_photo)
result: 3:48
